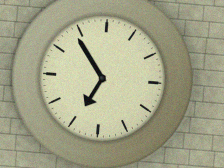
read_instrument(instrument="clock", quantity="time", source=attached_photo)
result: 6:54
